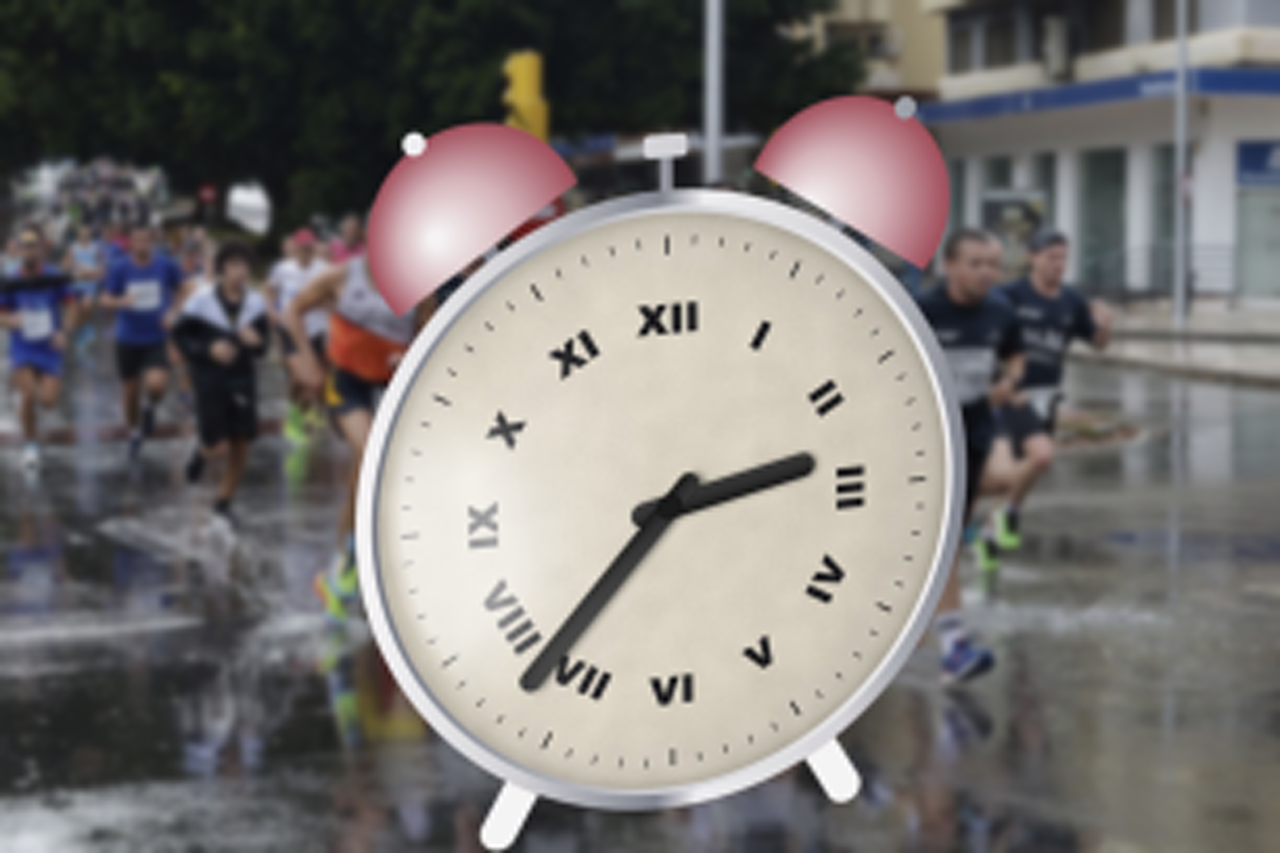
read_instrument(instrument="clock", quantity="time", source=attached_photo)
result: 2:37
